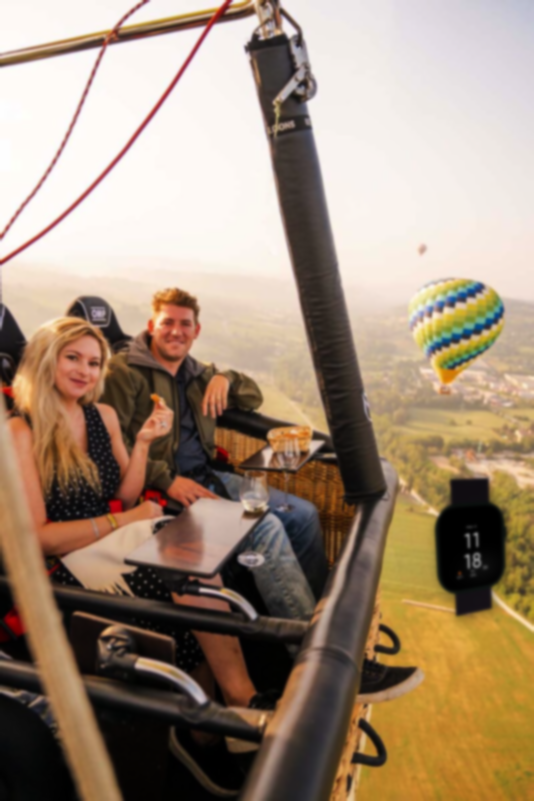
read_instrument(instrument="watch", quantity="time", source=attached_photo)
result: 11:18
